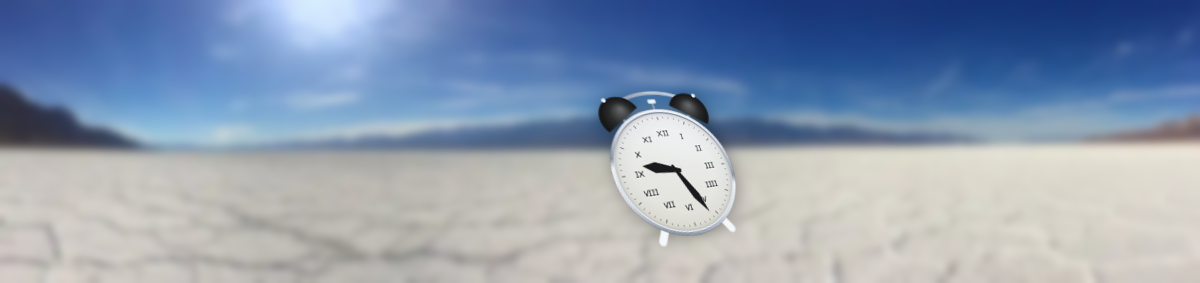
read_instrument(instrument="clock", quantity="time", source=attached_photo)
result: 9:26
